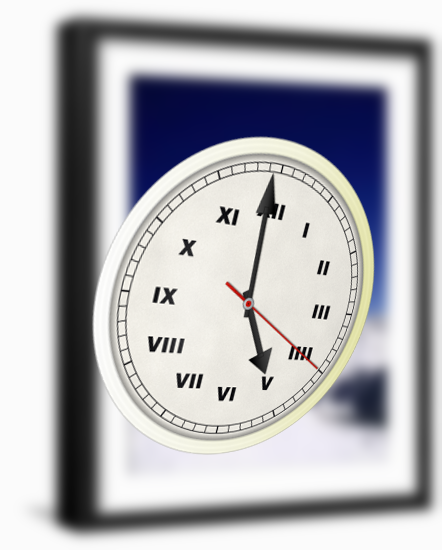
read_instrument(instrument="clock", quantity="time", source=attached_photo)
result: 4:59:20
